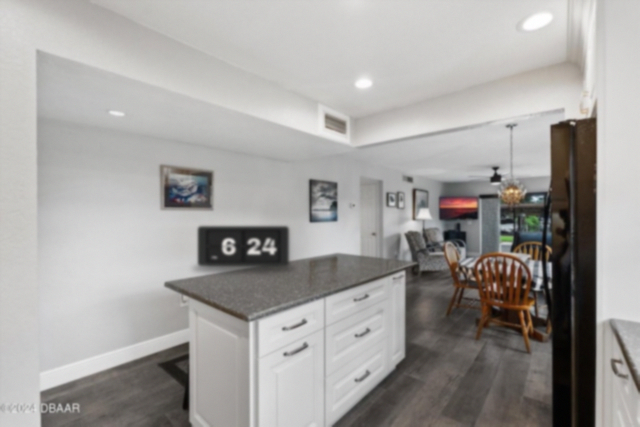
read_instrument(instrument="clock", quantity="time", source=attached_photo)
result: 6:24
